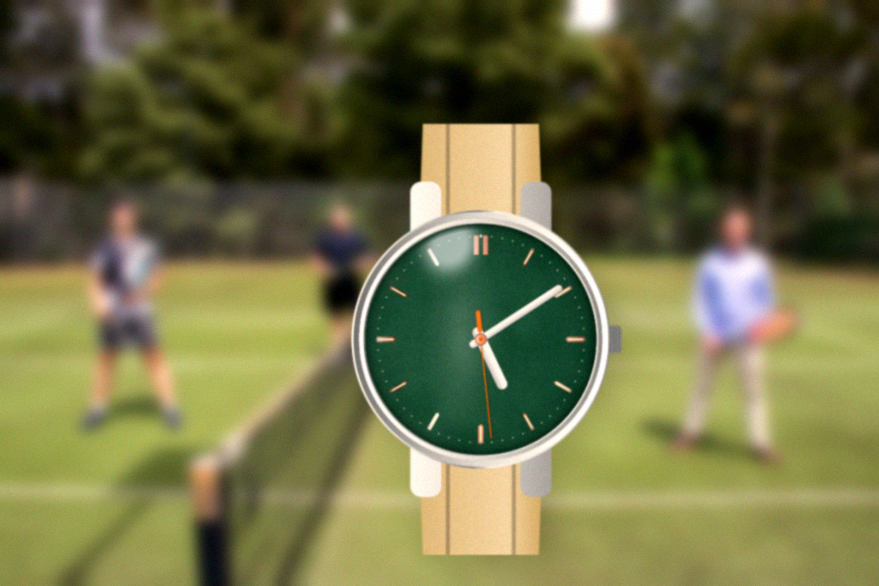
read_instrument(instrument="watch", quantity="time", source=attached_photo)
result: 5:09:29
